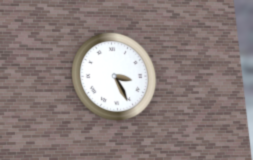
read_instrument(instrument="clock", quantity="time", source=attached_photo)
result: 3:26
